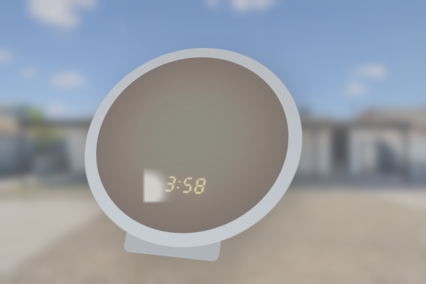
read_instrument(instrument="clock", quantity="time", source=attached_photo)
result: 3:58
